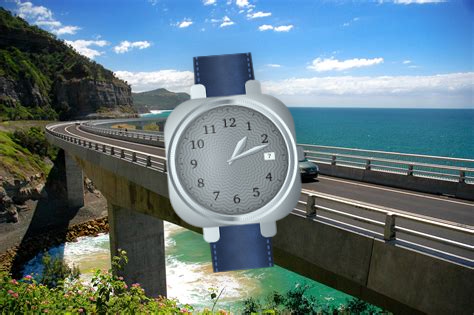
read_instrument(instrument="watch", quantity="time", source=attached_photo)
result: 1:12
